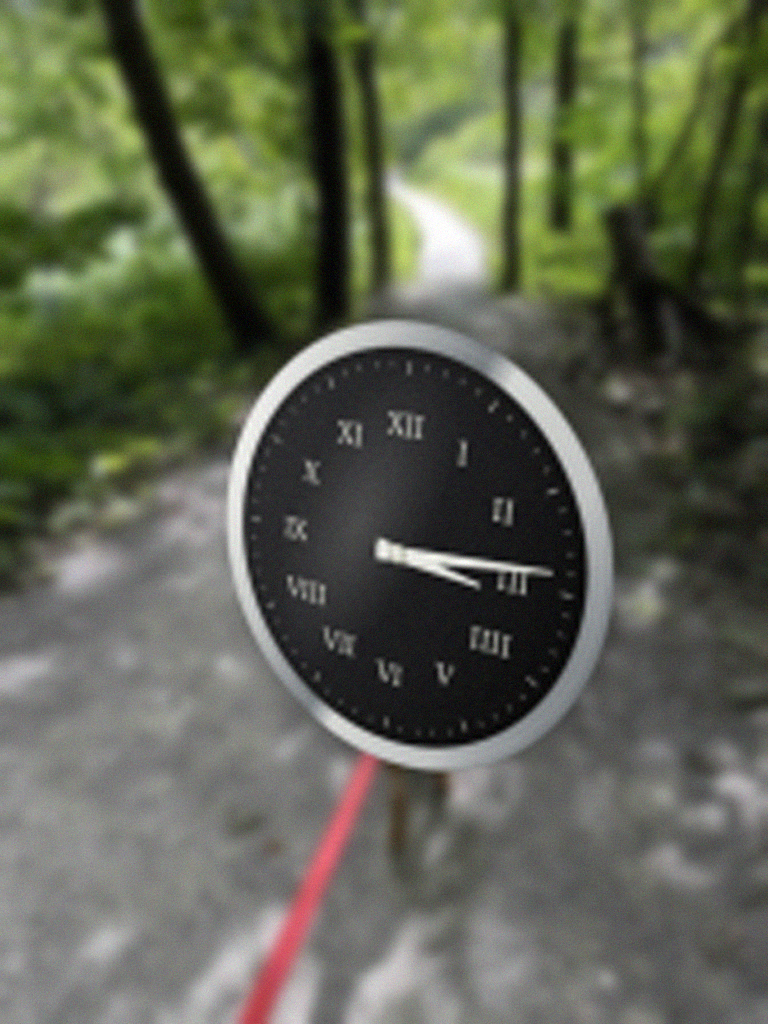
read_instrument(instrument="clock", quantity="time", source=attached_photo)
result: 3:14
